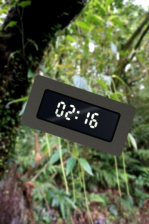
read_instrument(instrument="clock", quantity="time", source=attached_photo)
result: 2:16
